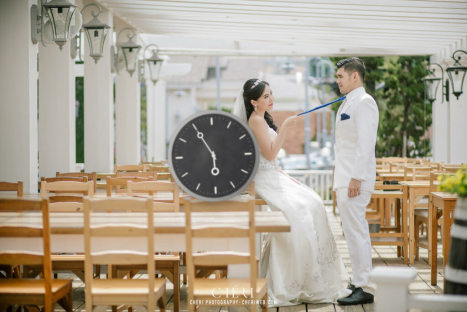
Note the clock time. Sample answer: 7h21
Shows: 5h55
